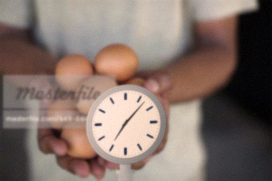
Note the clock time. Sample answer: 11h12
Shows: 7h07
